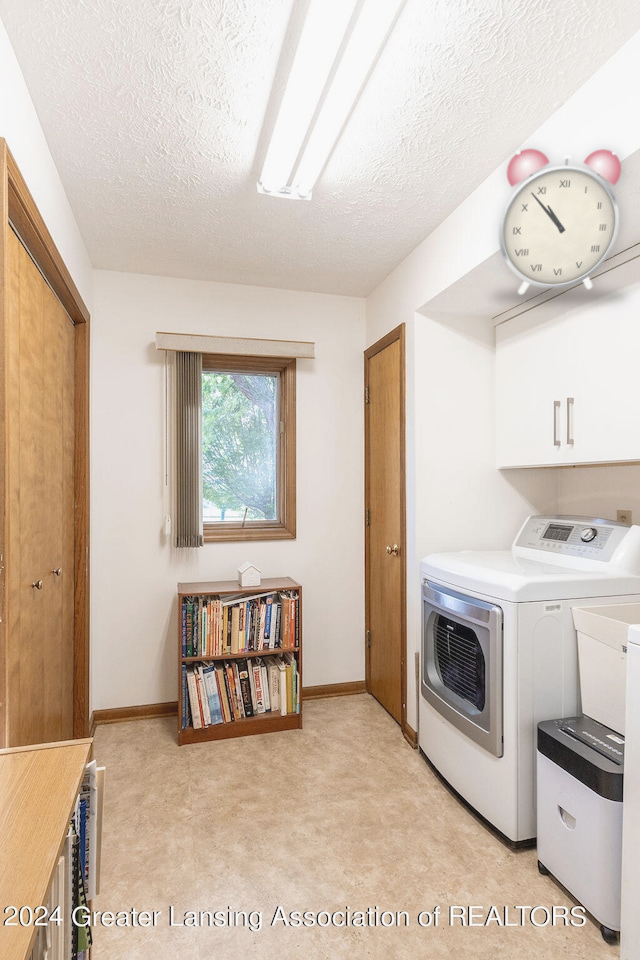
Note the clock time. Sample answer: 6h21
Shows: 10h53
